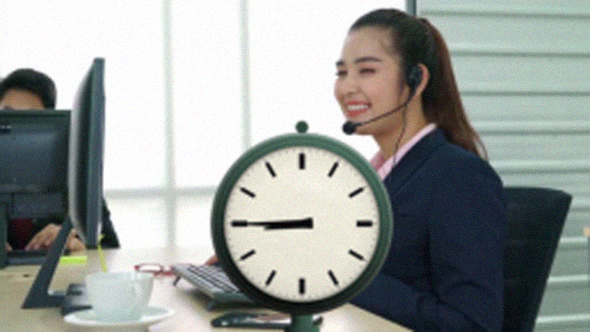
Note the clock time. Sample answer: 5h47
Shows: 8h45
